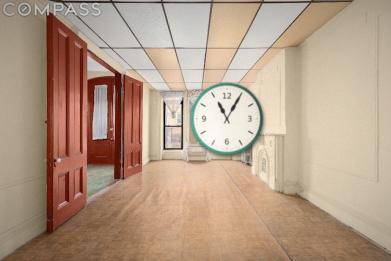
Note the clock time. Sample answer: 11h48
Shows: 11h05
